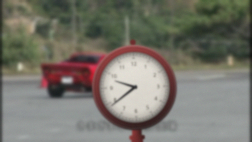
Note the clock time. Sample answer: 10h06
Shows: 9h39
